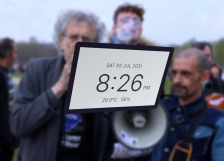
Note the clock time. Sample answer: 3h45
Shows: 8h26
